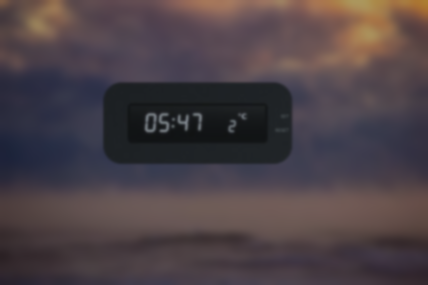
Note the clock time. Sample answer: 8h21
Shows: 5h47
